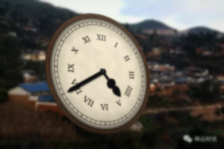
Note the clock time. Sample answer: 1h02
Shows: 4h40
